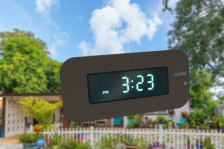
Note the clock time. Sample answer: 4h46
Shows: 3h23
